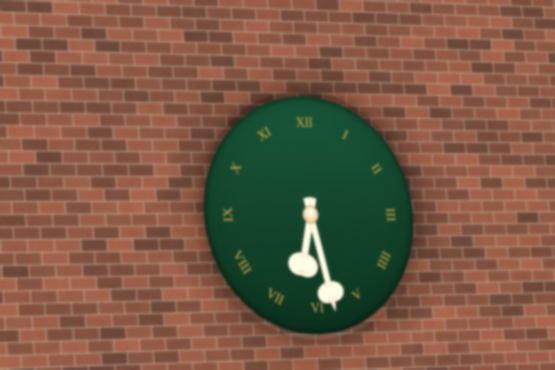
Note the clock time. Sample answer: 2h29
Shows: 6h28
